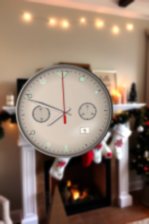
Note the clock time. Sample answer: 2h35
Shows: 7h49
